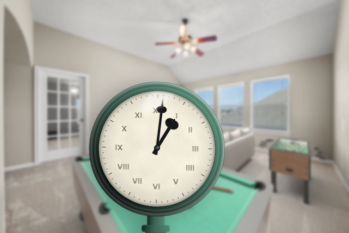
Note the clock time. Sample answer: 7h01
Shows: 1h01
